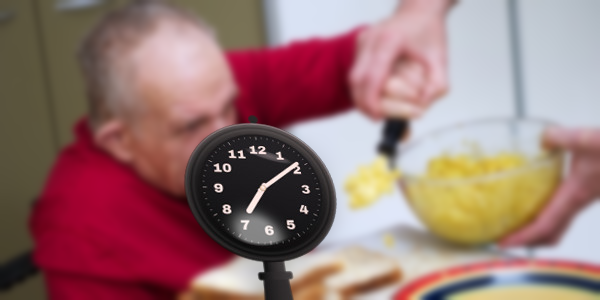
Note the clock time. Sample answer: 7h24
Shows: 7h09
